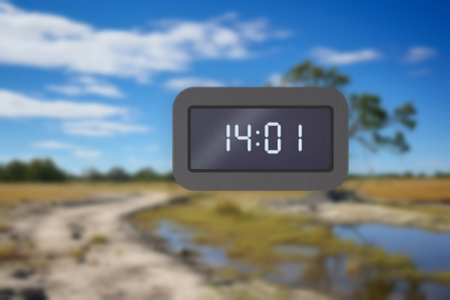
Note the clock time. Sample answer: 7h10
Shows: 14h01
